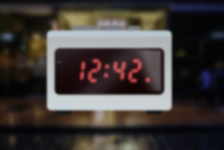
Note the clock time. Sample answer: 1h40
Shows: 12h42
